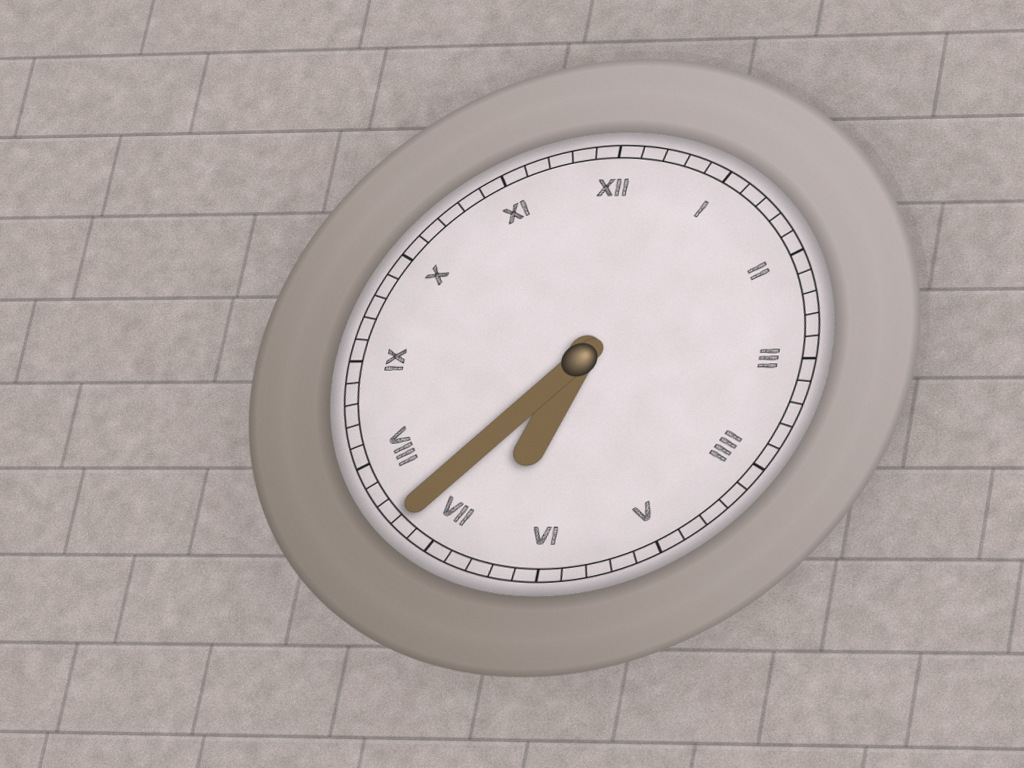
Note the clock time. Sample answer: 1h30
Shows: 6h37
